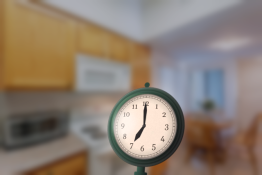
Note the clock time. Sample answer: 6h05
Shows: 7h00
